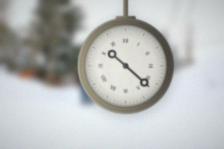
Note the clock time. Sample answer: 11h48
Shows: 10h22
